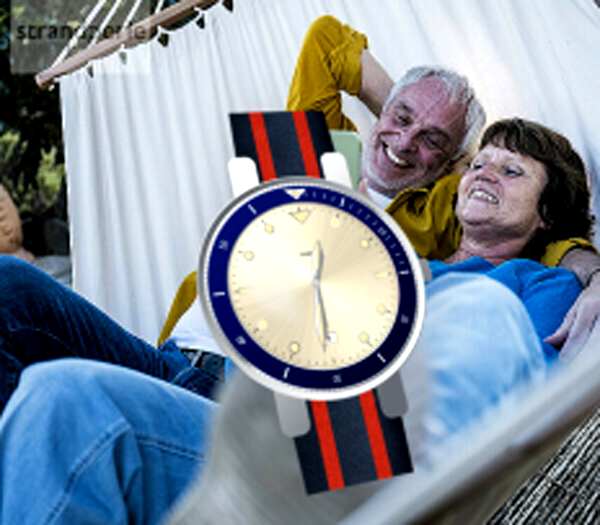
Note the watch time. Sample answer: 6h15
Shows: 12h31
